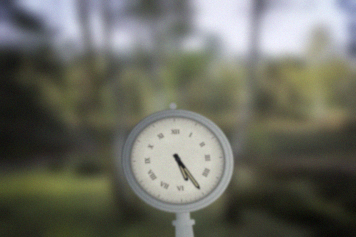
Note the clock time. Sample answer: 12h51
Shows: 5h25
